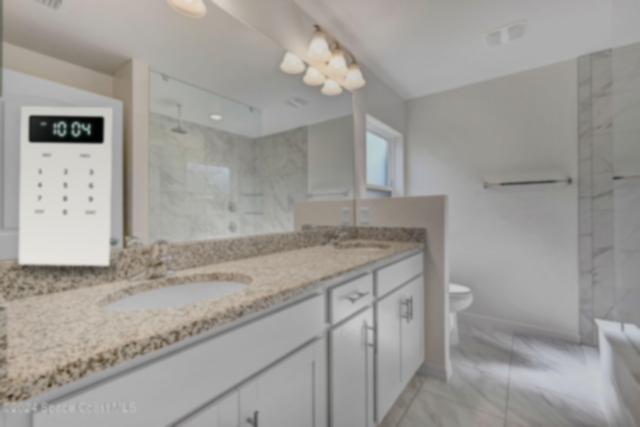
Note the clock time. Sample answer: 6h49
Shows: 10h04
